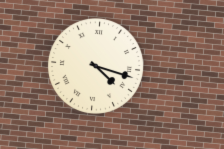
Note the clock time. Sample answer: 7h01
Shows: 4h17
